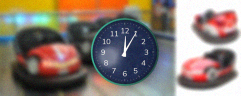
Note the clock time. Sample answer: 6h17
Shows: 12h05
